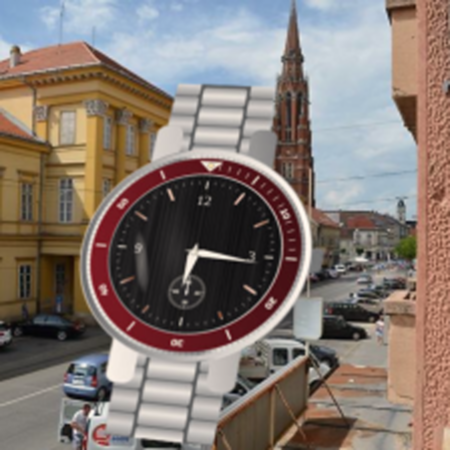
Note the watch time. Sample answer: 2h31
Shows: 6h16
